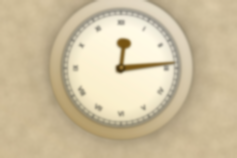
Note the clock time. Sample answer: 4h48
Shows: 12h14
